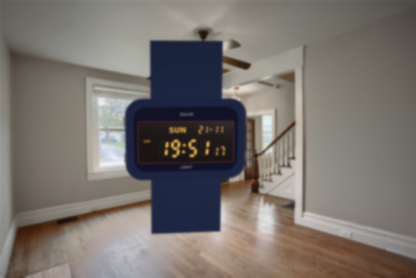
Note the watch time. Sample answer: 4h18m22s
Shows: 19h51m17s
